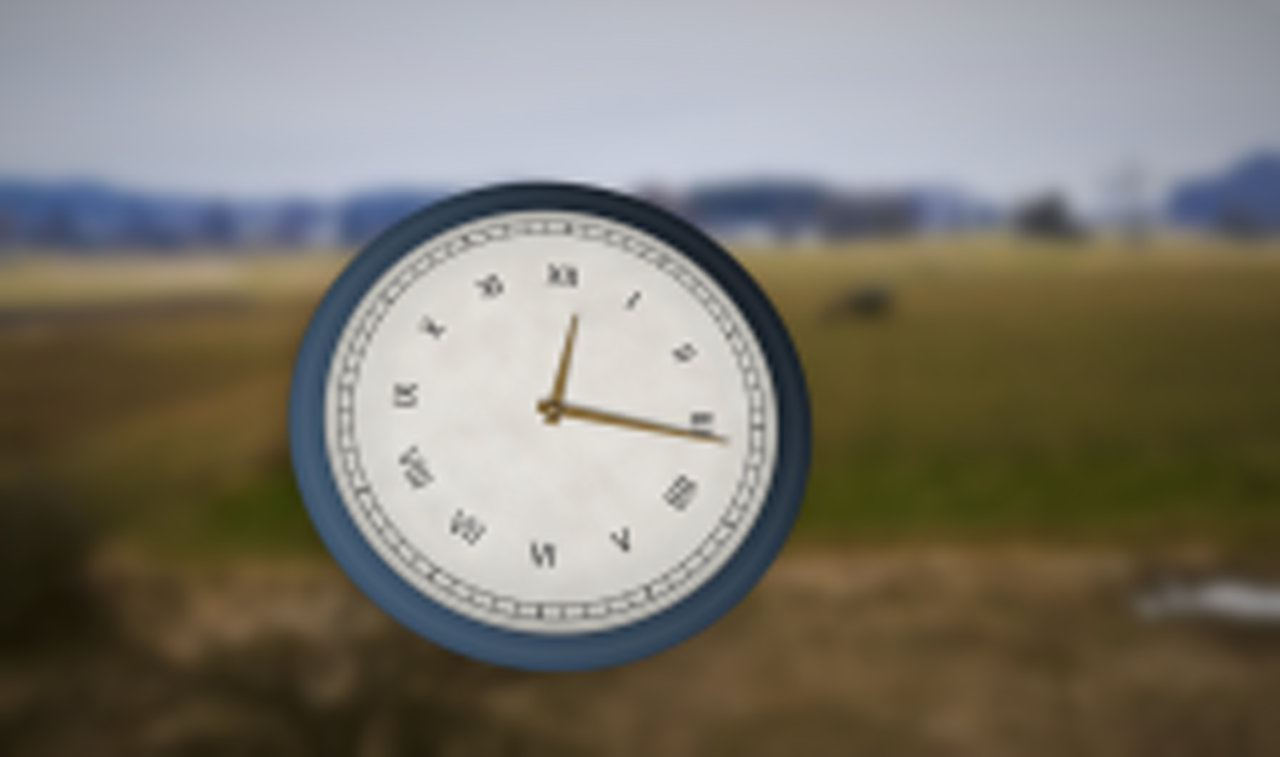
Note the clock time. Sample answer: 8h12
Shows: 12h16
